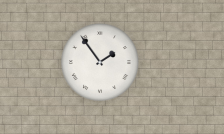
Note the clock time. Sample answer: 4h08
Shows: 1h54
